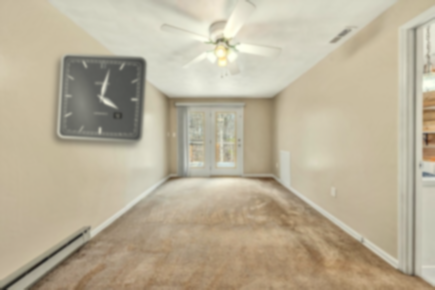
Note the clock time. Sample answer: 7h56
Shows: 4h02
